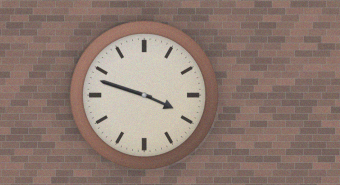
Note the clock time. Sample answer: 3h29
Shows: 3h48
